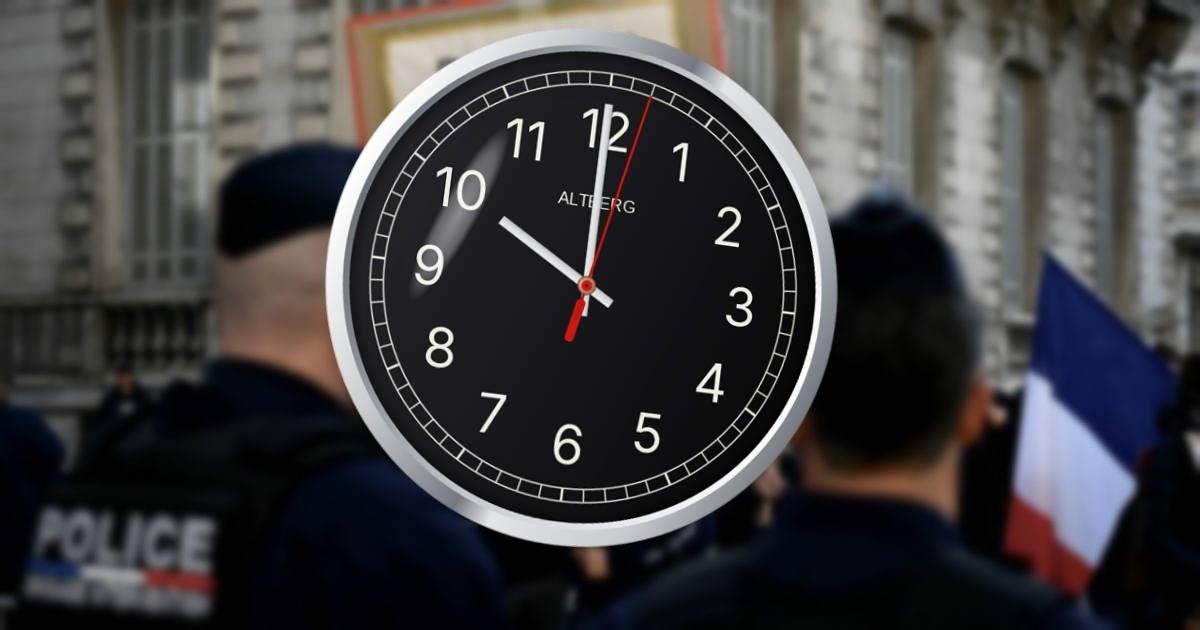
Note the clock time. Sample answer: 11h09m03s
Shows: 10h00m02s
